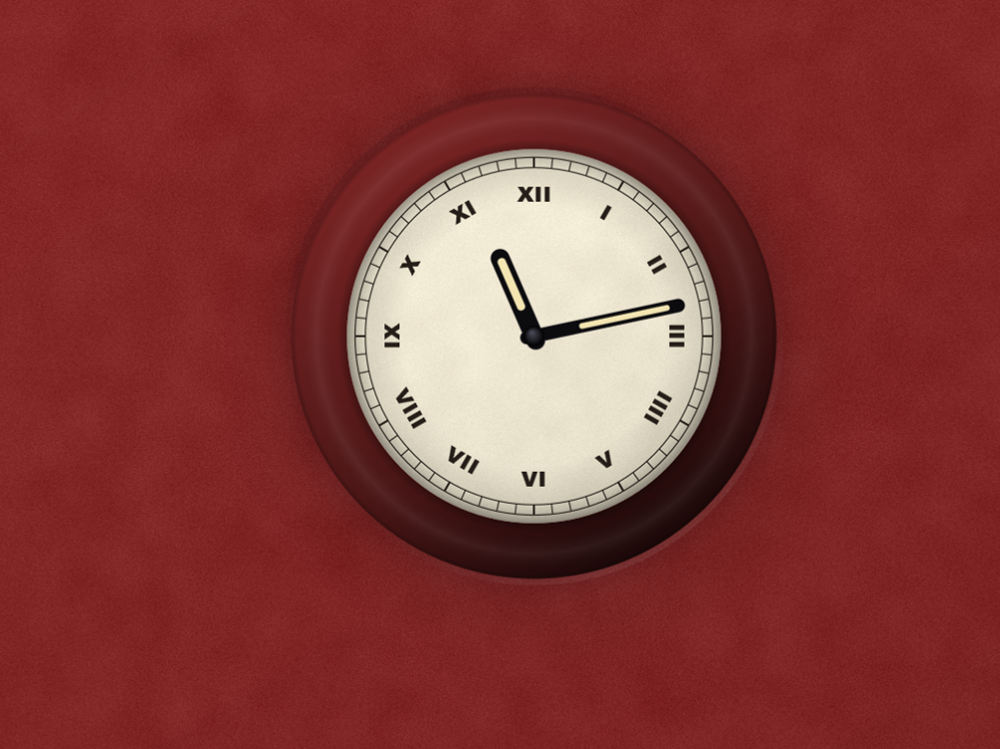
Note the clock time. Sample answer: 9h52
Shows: 11h13
